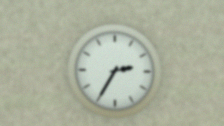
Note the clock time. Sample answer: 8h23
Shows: 2h35
